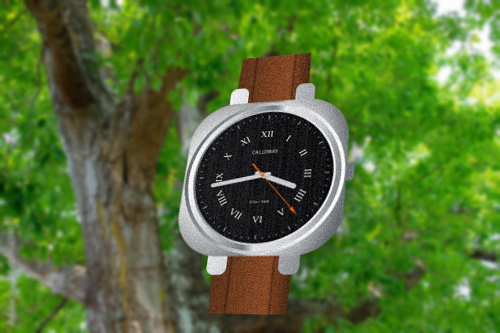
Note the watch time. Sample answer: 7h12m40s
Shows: 3h43m23s
